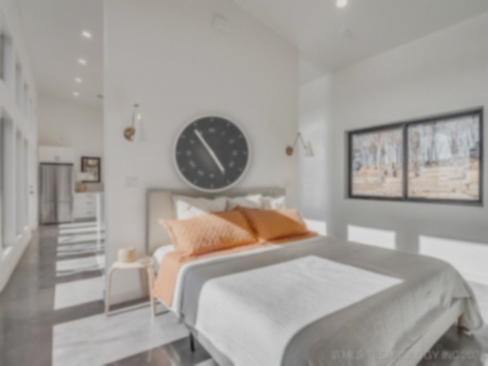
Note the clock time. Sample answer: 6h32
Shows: 4h54
